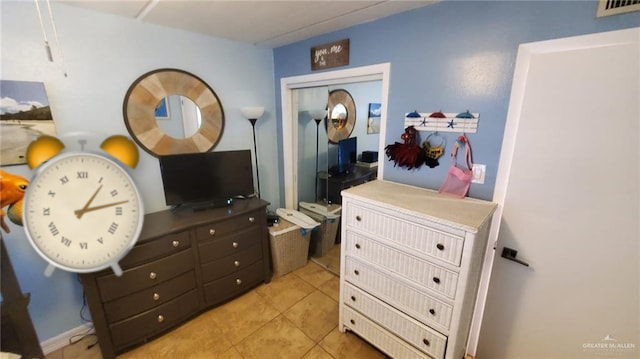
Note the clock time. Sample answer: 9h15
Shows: 1h13
